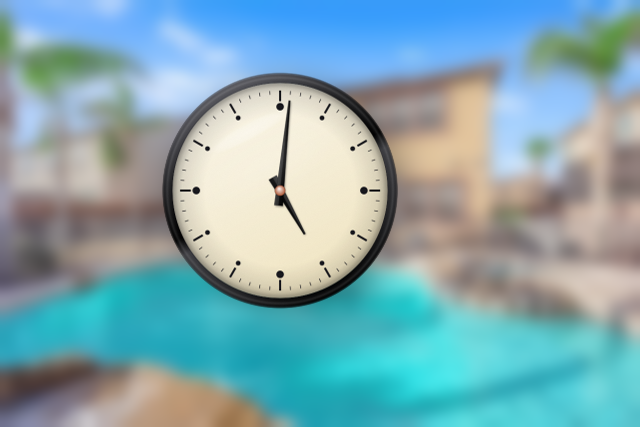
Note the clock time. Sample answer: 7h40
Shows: 5h01
